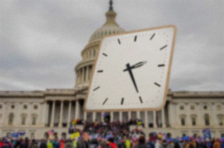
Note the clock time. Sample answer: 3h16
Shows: 2h25
